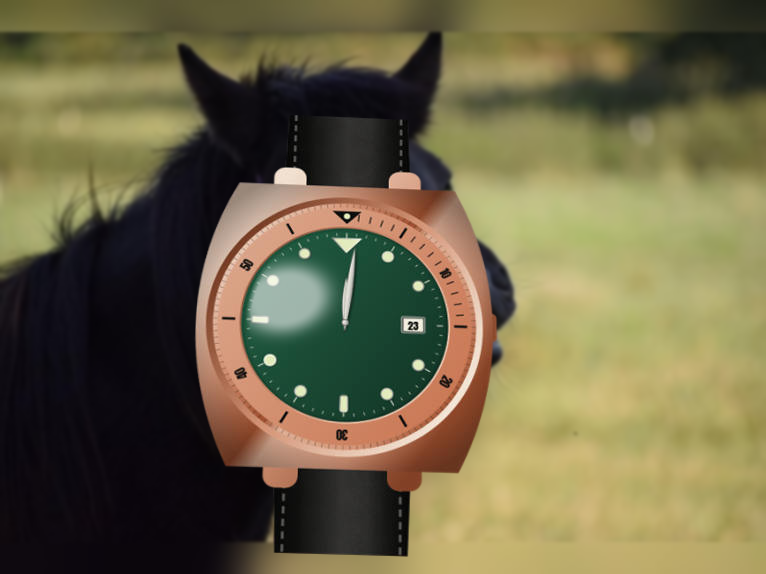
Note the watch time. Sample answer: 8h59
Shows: 12h01
